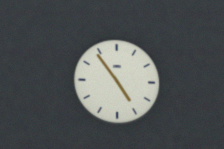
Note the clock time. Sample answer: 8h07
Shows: 4h54
